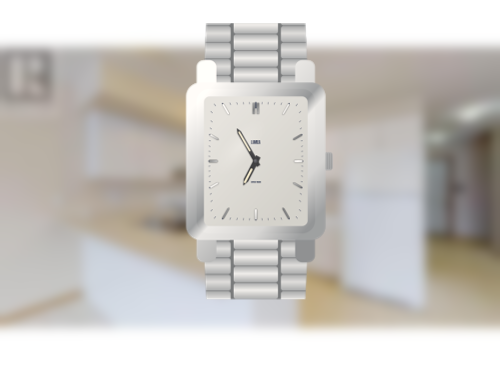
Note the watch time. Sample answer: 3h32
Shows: 6h55
